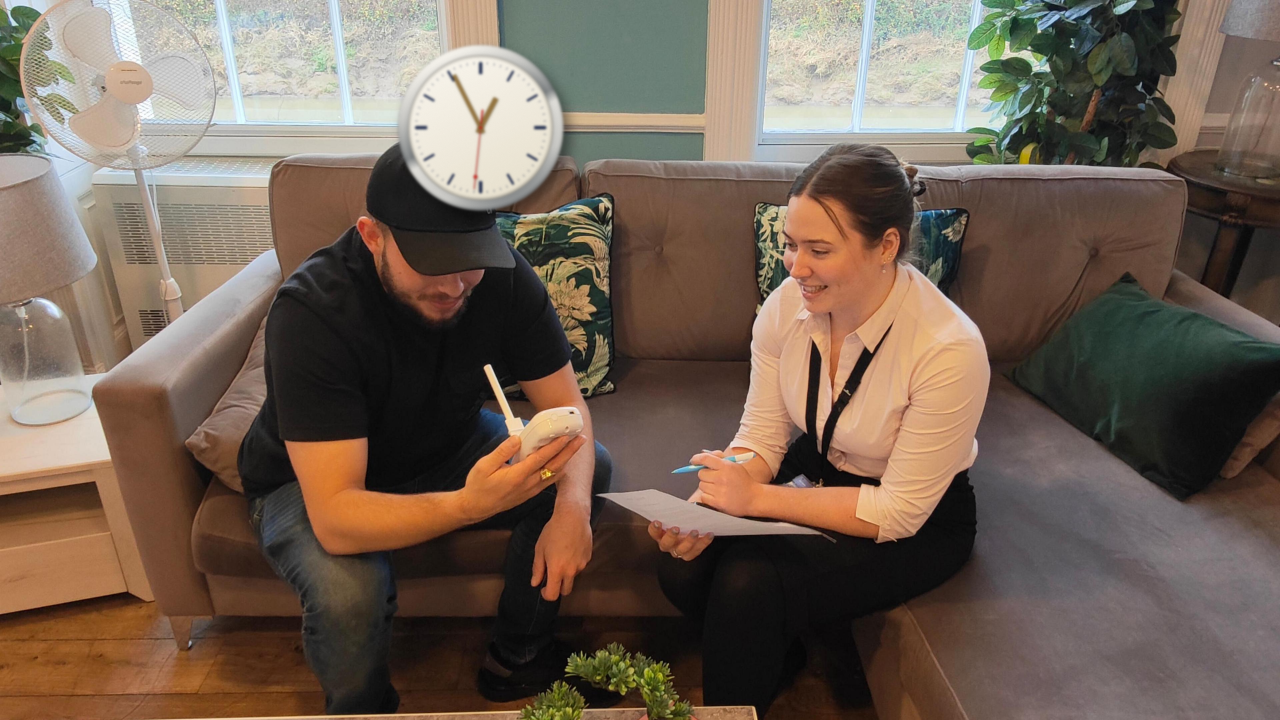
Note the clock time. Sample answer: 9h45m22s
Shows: 12h55m31s
